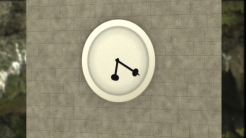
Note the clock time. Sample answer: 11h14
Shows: 6h20
